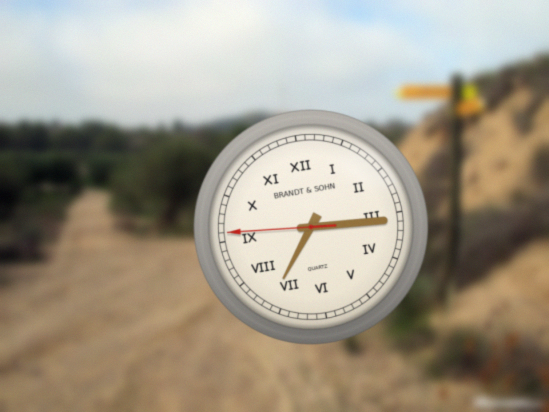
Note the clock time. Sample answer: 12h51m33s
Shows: 7h15m46s
